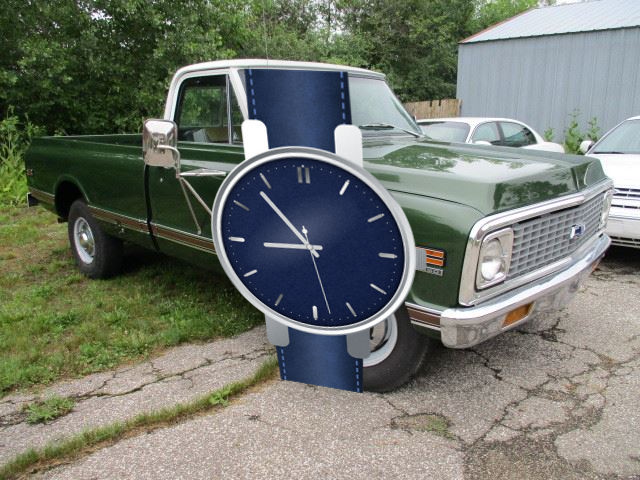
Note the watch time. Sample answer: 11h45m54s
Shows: 8h53m28s
